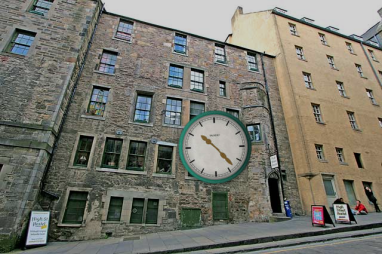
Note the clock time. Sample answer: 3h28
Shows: 10h23
